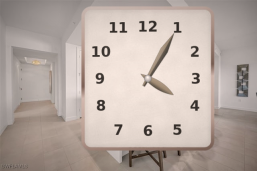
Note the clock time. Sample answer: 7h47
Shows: 4h05
